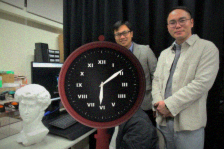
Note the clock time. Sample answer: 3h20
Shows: 6h09
